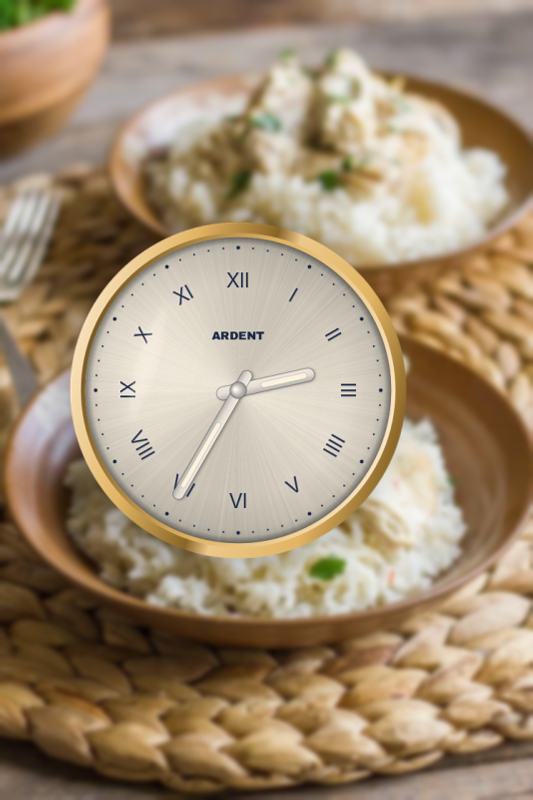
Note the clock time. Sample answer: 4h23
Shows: 2h35
